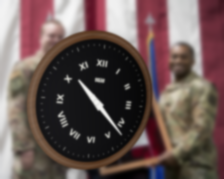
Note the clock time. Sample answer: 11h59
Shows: 10h22
